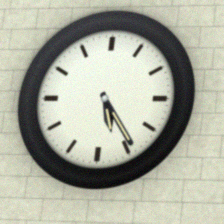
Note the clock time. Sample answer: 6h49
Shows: 5h24
